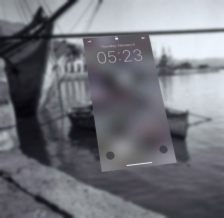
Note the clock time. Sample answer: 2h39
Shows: 5h23
